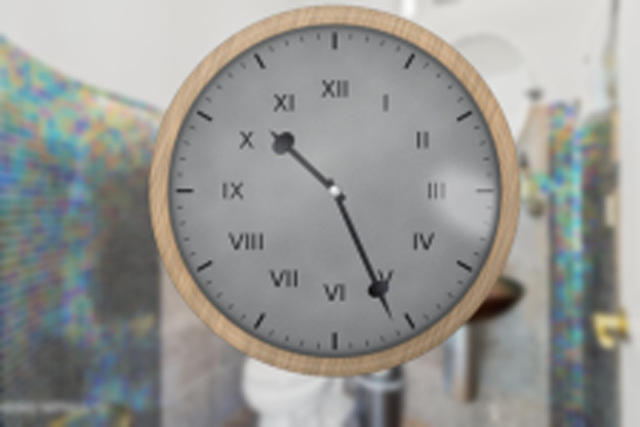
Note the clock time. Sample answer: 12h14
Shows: 10h26
